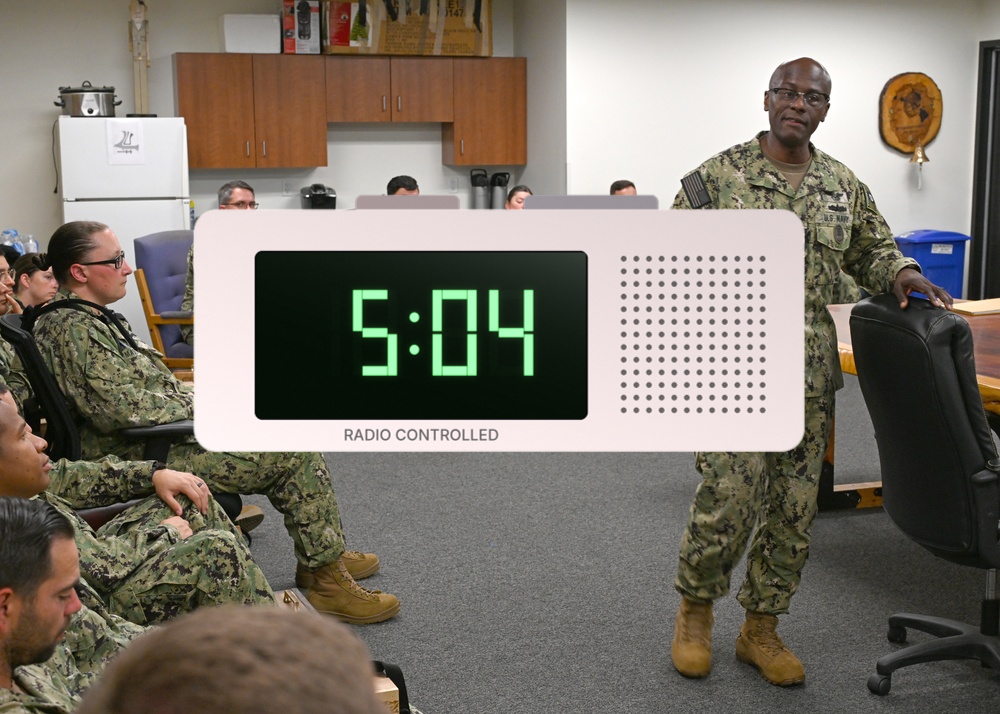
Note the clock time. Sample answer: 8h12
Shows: 5h04
